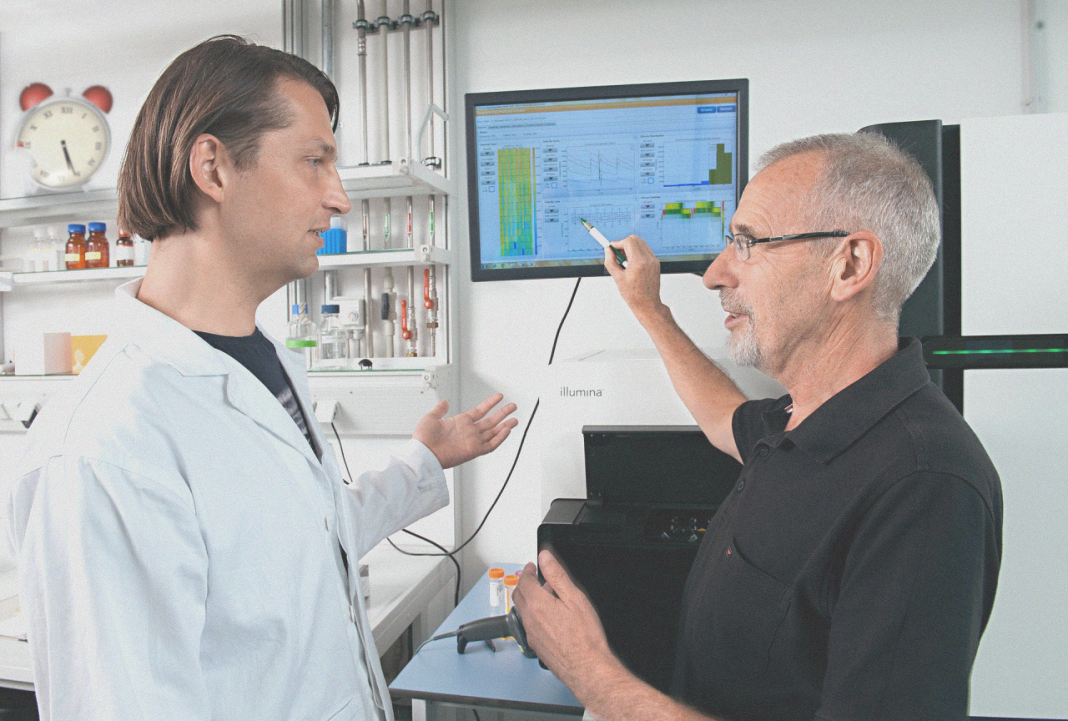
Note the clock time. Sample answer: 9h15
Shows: 5h26
